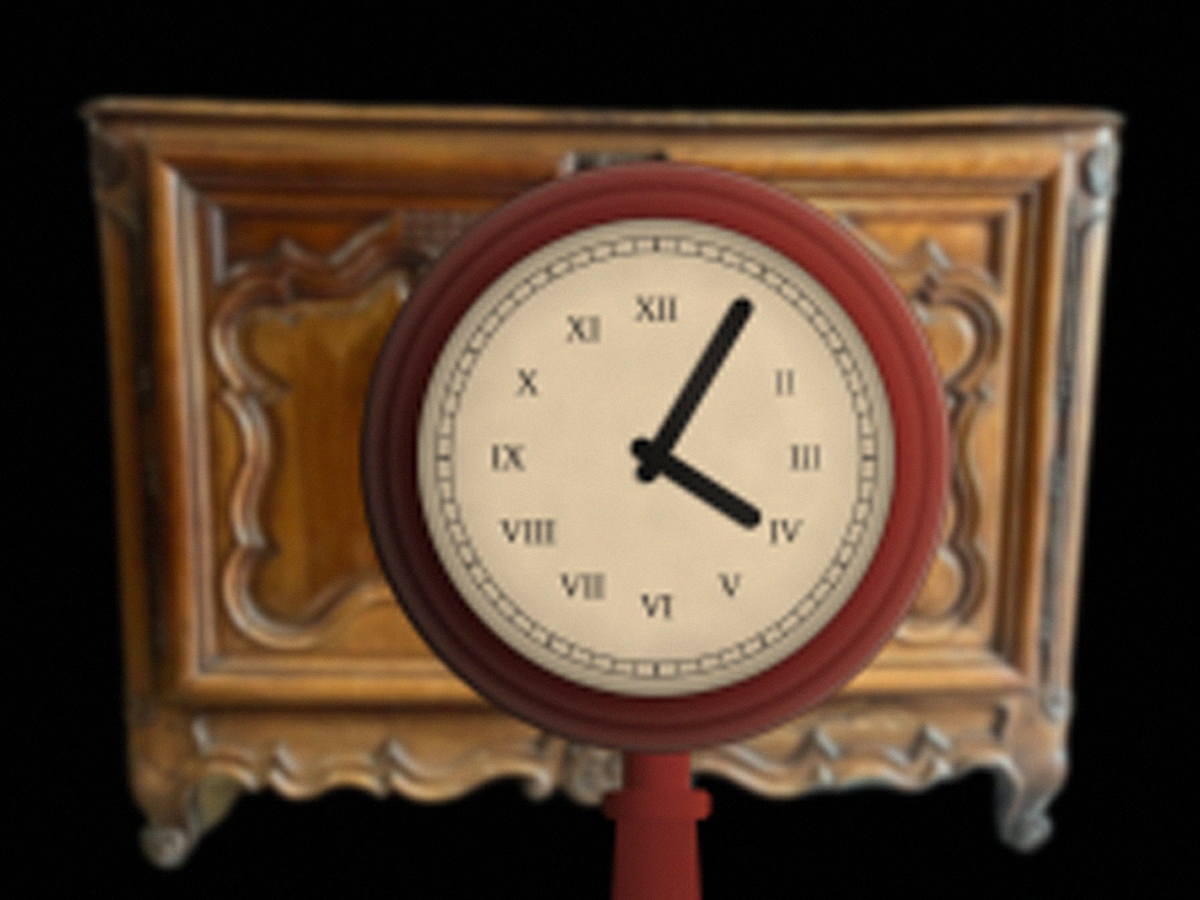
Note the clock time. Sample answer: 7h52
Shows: 4h05
